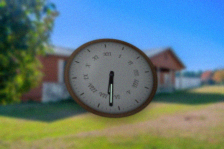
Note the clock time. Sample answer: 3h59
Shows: 6h32
